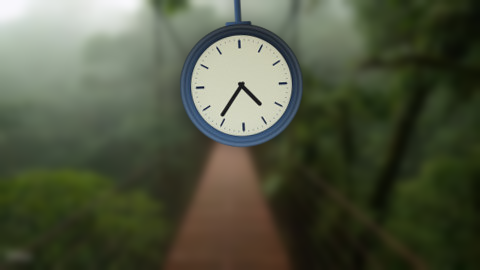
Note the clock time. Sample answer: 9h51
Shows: 4h36
